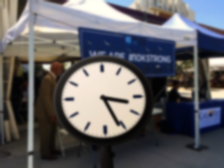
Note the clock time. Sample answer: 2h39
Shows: 3h26
